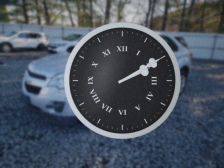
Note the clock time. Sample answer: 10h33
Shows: 2h10
